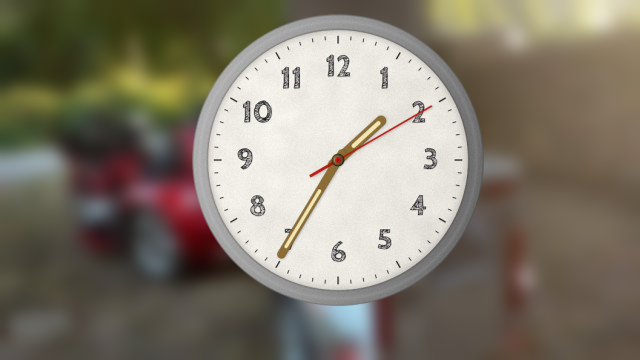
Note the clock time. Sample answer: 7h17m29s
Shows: 1h35m10s
